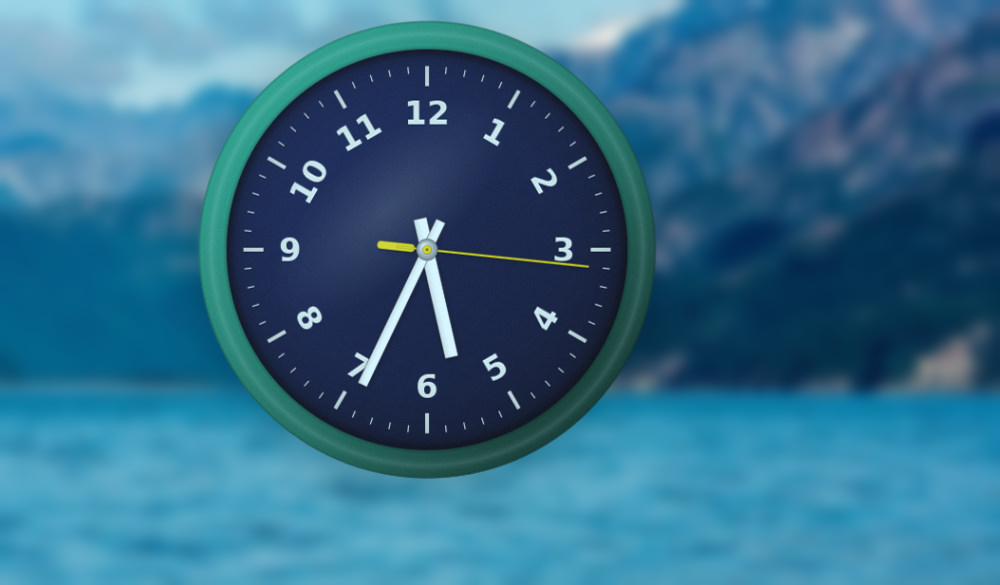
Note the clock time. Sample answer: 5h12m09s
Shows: 5h34m16s
